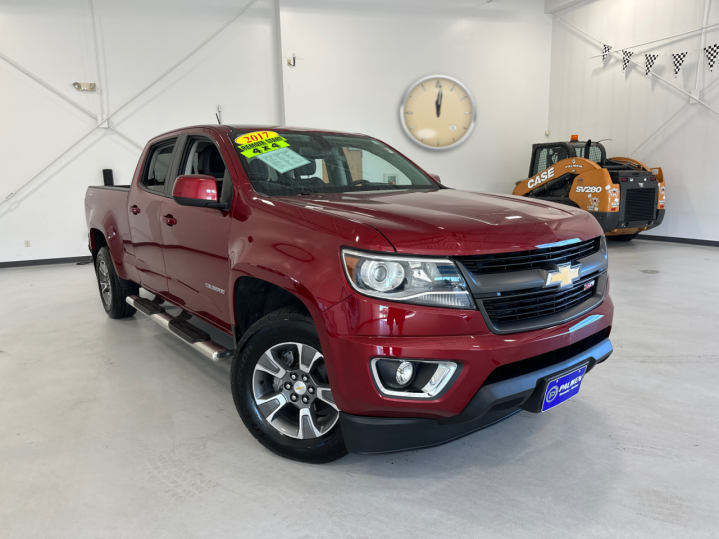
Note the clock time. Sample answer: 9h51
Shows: 12h01
